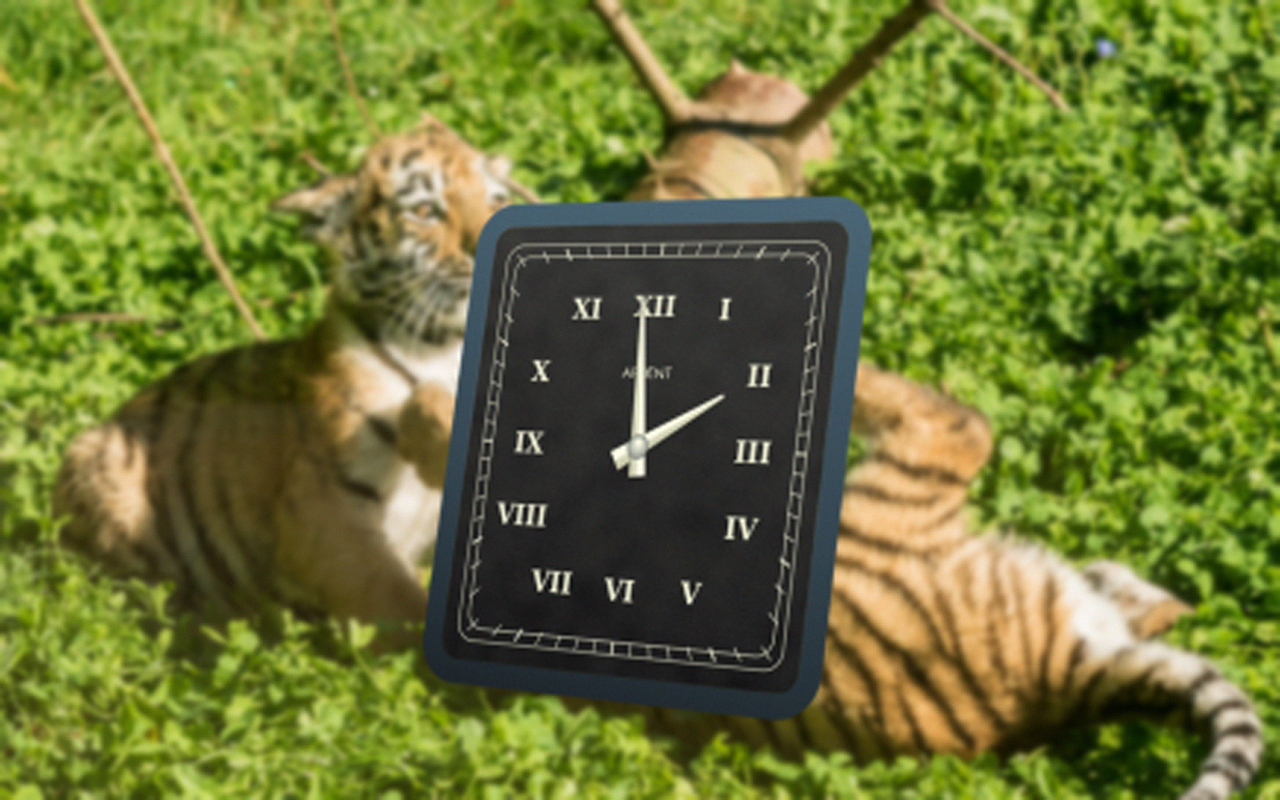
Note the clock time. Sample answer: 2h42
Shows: 1h59
